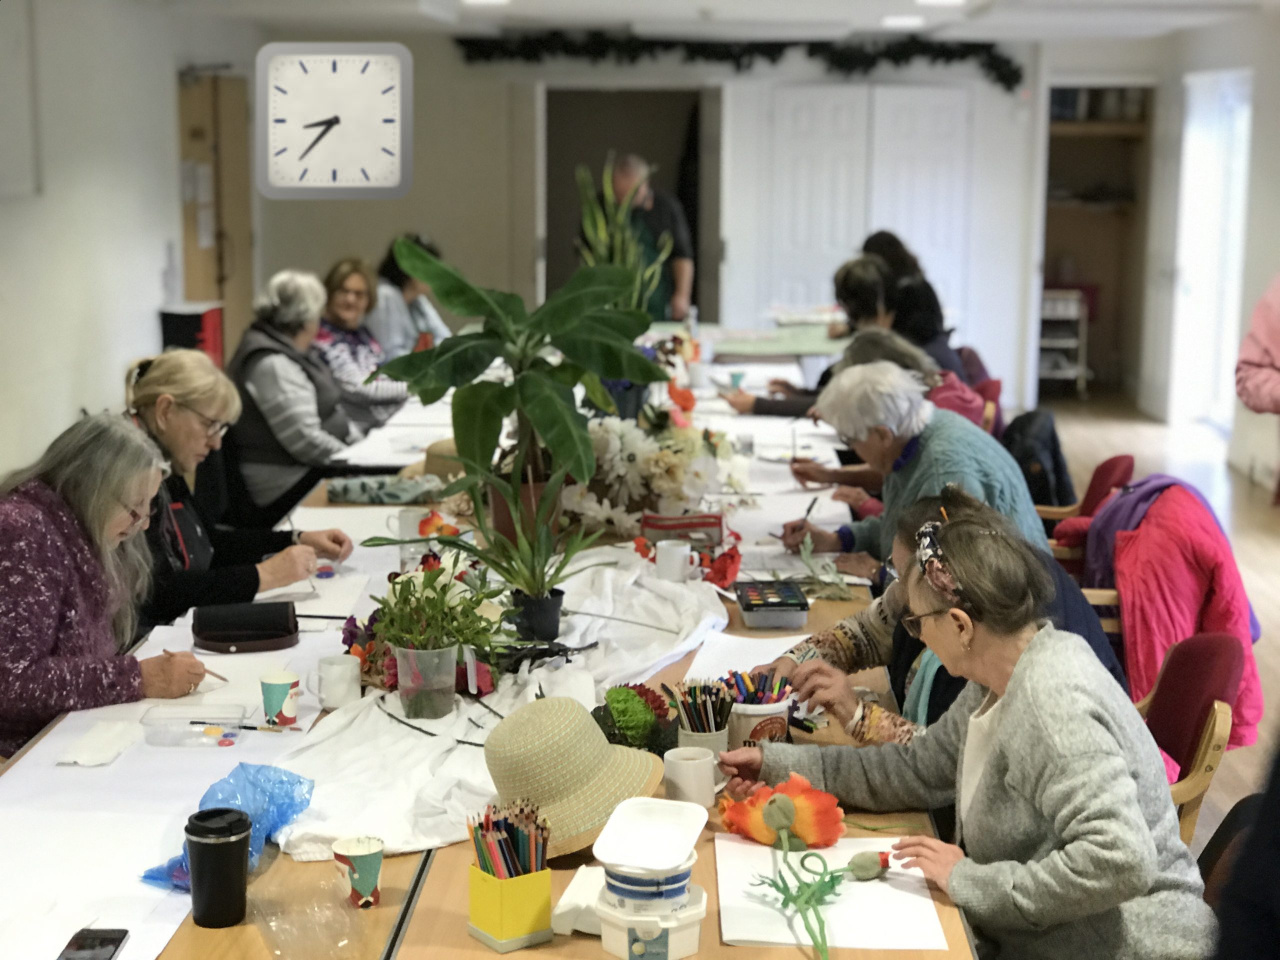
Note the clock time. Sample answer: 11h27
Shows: 8h37
